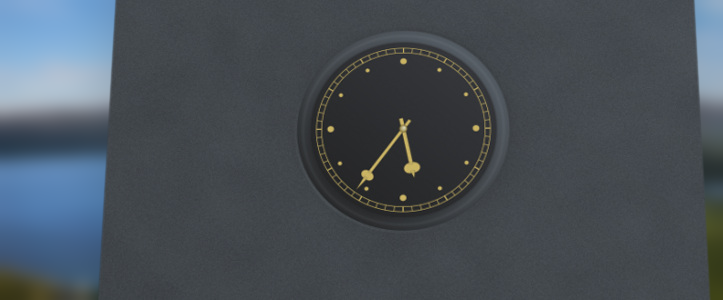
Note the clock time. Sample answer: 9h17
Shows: 5h36
